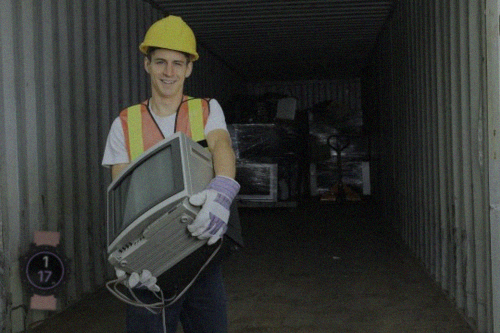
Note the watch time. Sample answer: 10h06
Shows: 1h17
